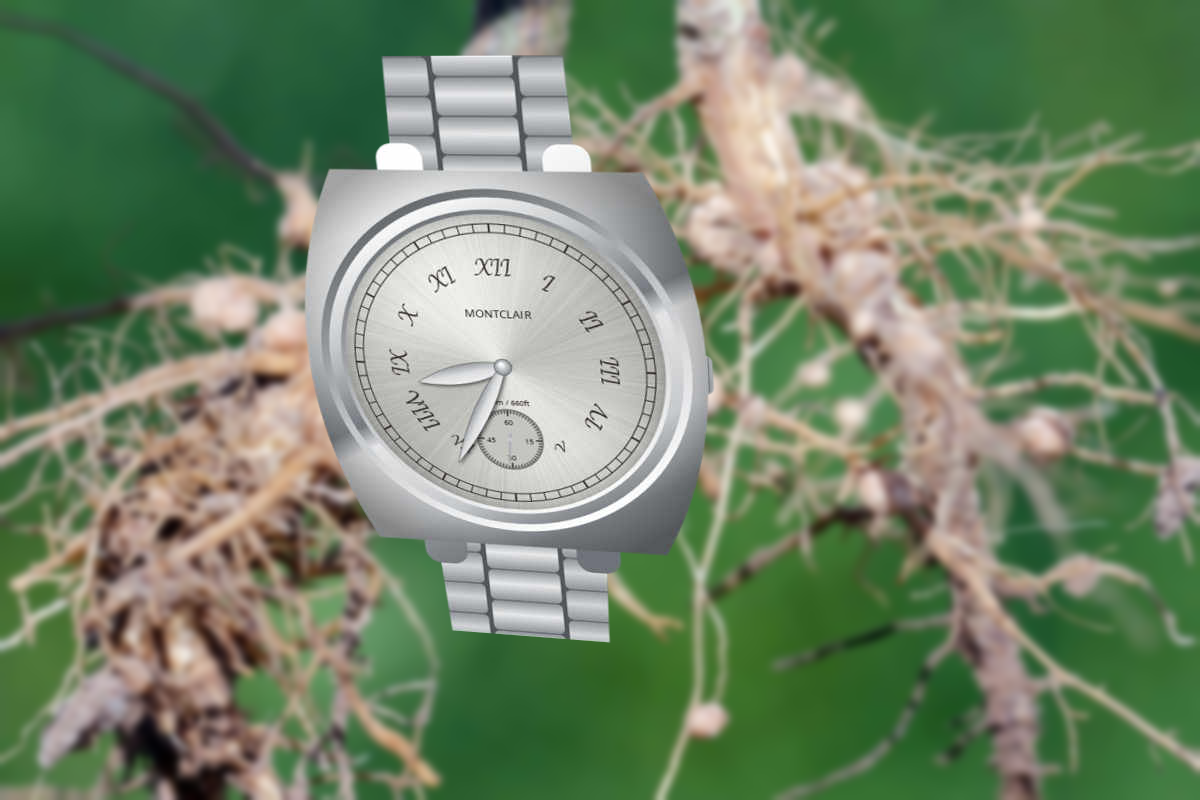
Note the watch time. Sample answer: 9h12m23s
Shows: 8h34m31s
